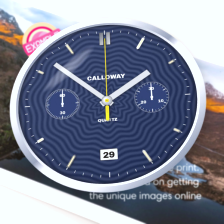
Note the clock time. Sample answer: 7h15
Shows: 1h52
